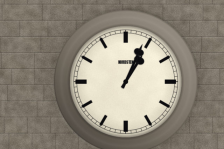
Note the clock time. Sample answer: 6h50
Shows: 1h04
